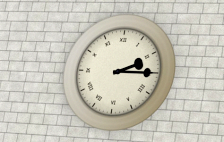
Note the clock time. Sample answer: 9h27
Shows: 2h15
